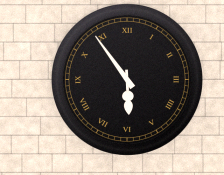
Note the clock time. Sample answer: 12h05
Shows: 5h54
